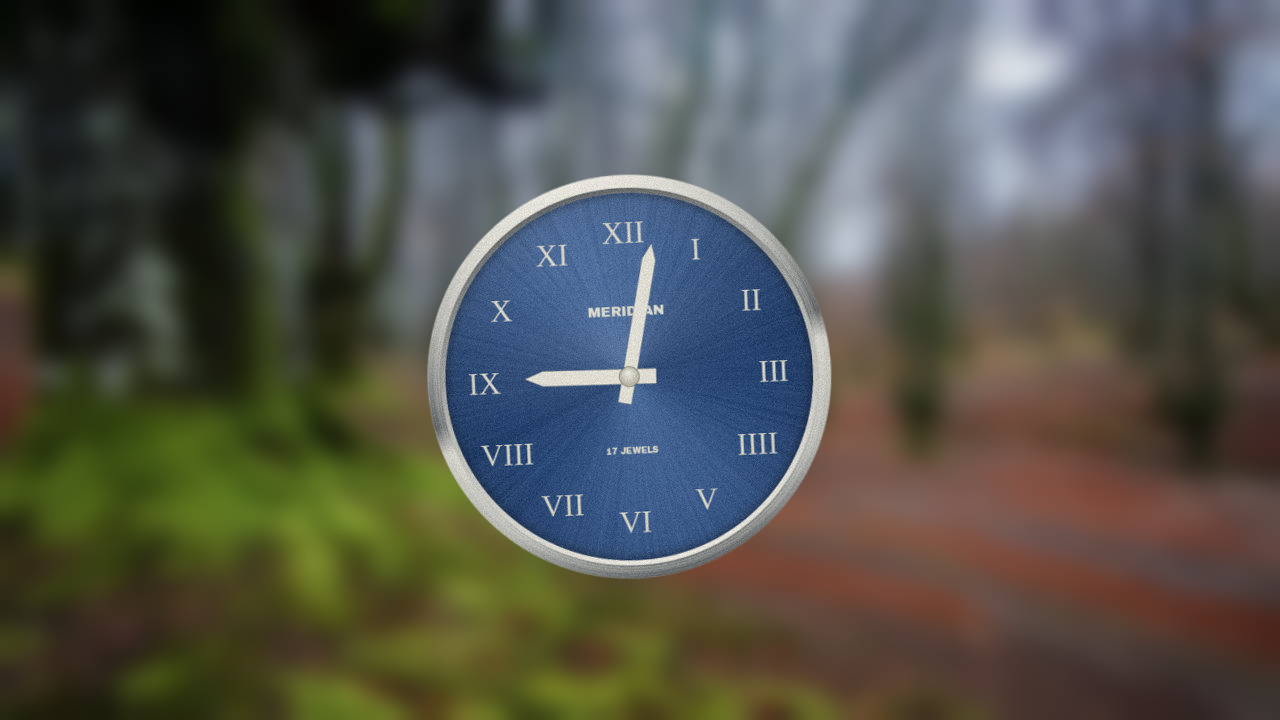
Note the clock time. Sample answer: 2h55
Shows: 9h02
